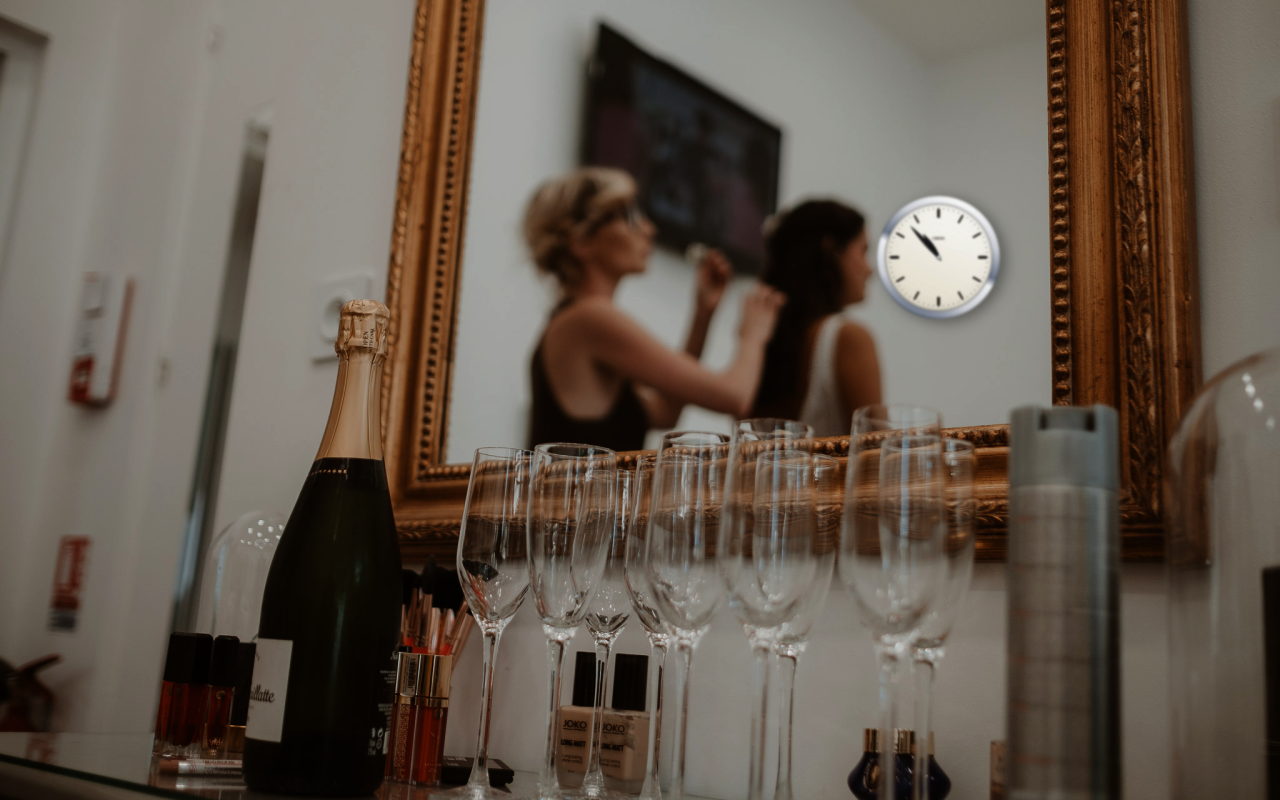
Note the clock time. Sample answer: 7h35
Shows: 10h53
